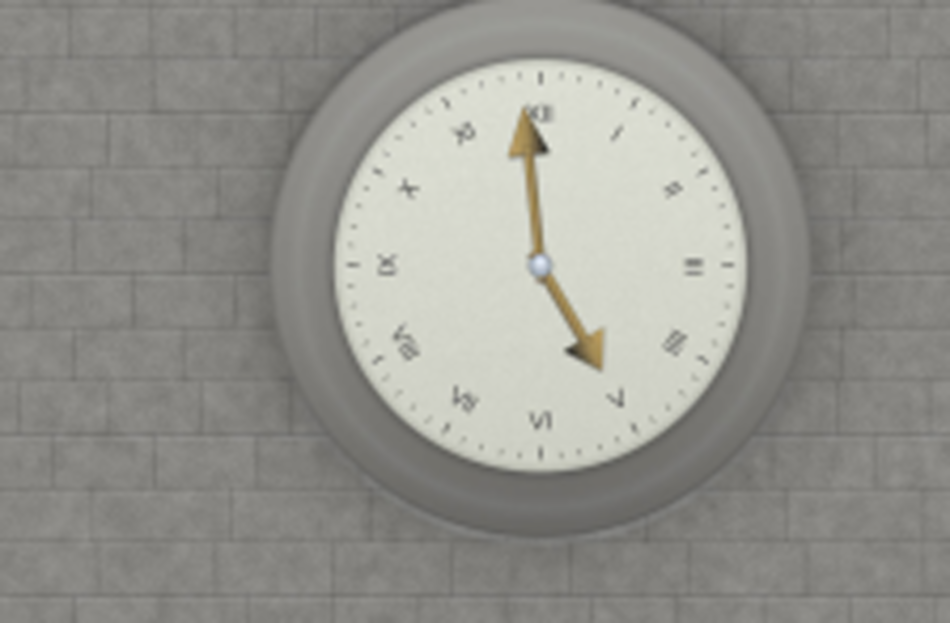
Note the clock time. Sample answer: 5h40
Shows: 4h59
